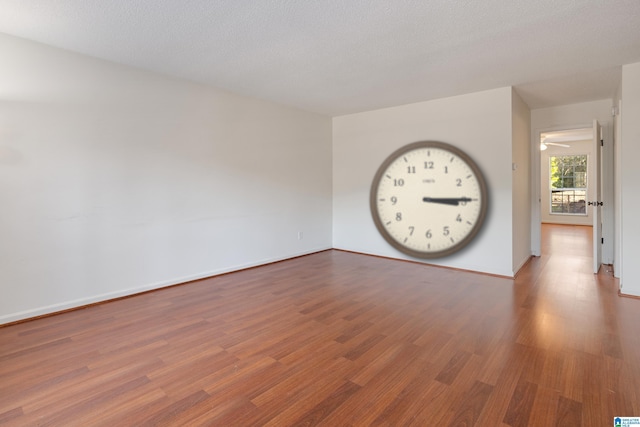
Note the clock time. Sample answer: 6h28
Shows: 3h15
